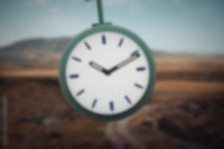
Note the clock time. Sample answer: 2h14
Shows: 10h11
